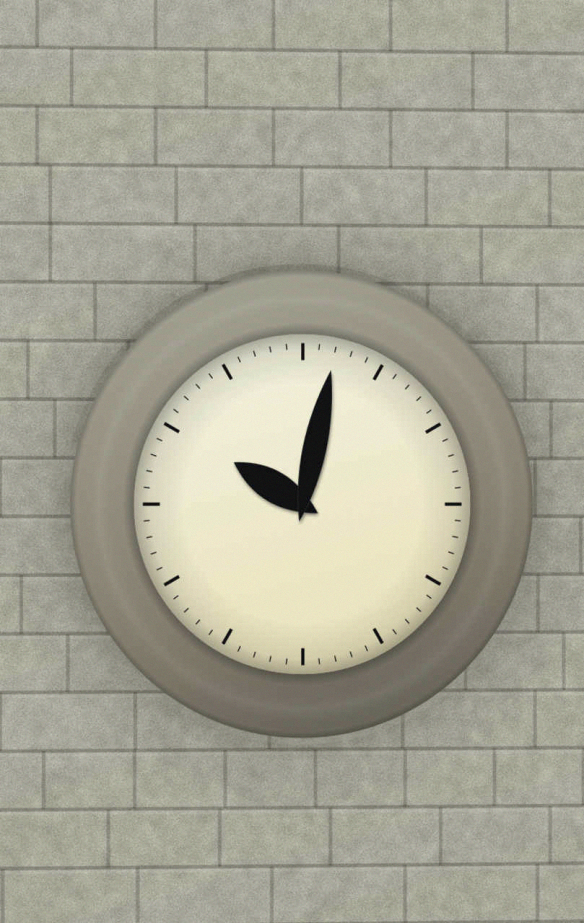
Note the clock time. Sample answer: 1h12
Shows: 10h02
